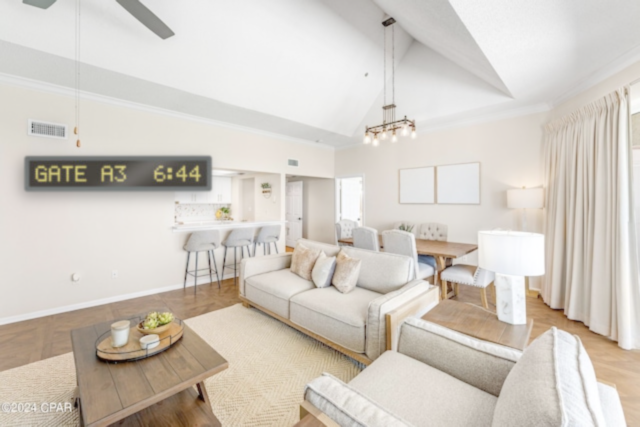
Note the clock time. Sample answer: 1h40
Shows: 6h44
